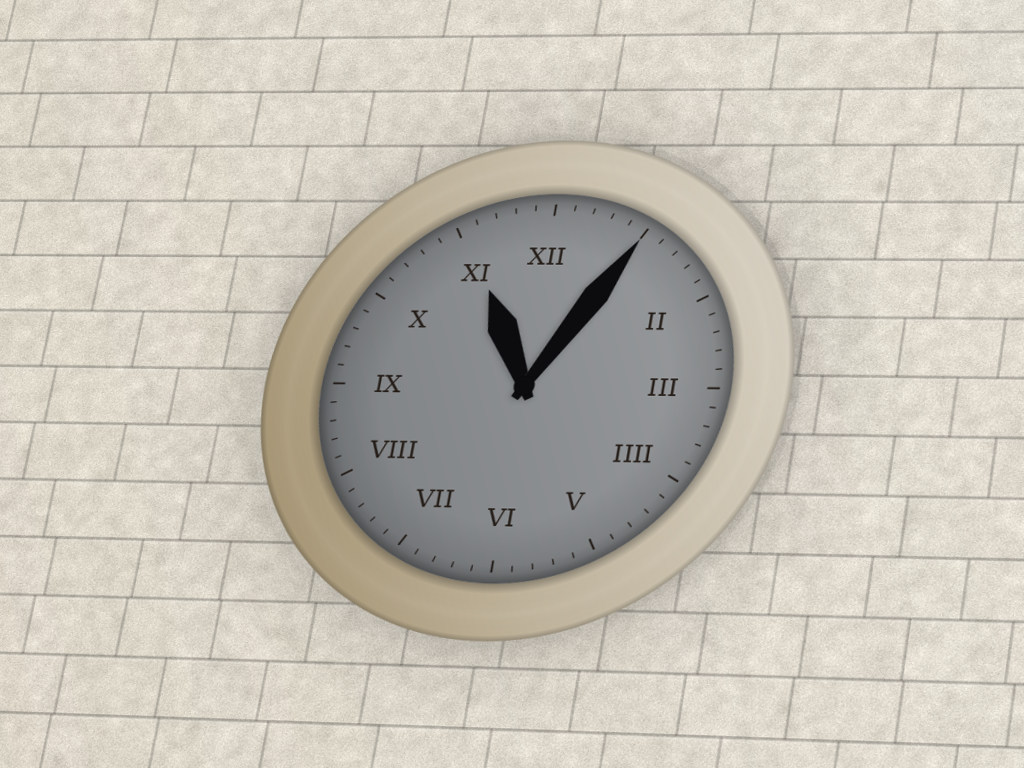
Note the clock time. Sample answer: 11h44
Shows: 11h05
